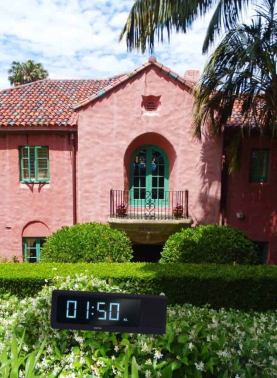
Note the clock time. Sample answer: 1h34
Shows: 1h50
